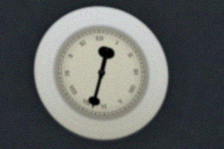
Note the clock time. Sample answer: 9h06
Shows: 12h33
